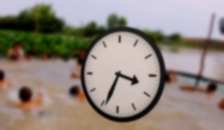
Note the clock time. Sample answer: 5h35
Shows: 3h34
